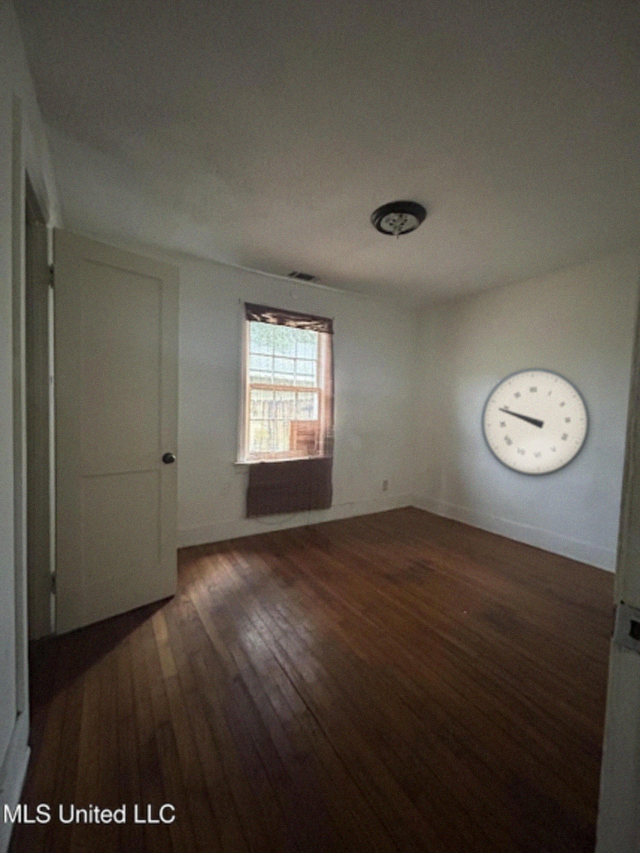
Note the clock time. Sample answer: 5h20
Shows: 9h49
